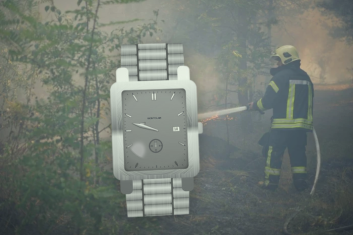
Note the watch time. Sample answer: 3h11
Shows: 9h48
